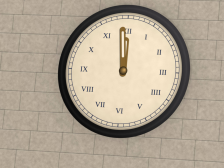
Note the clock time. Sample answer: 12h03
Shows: 11h59
